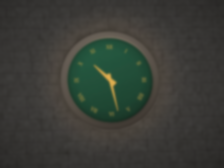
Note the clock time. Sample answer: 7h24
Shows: 10h28
